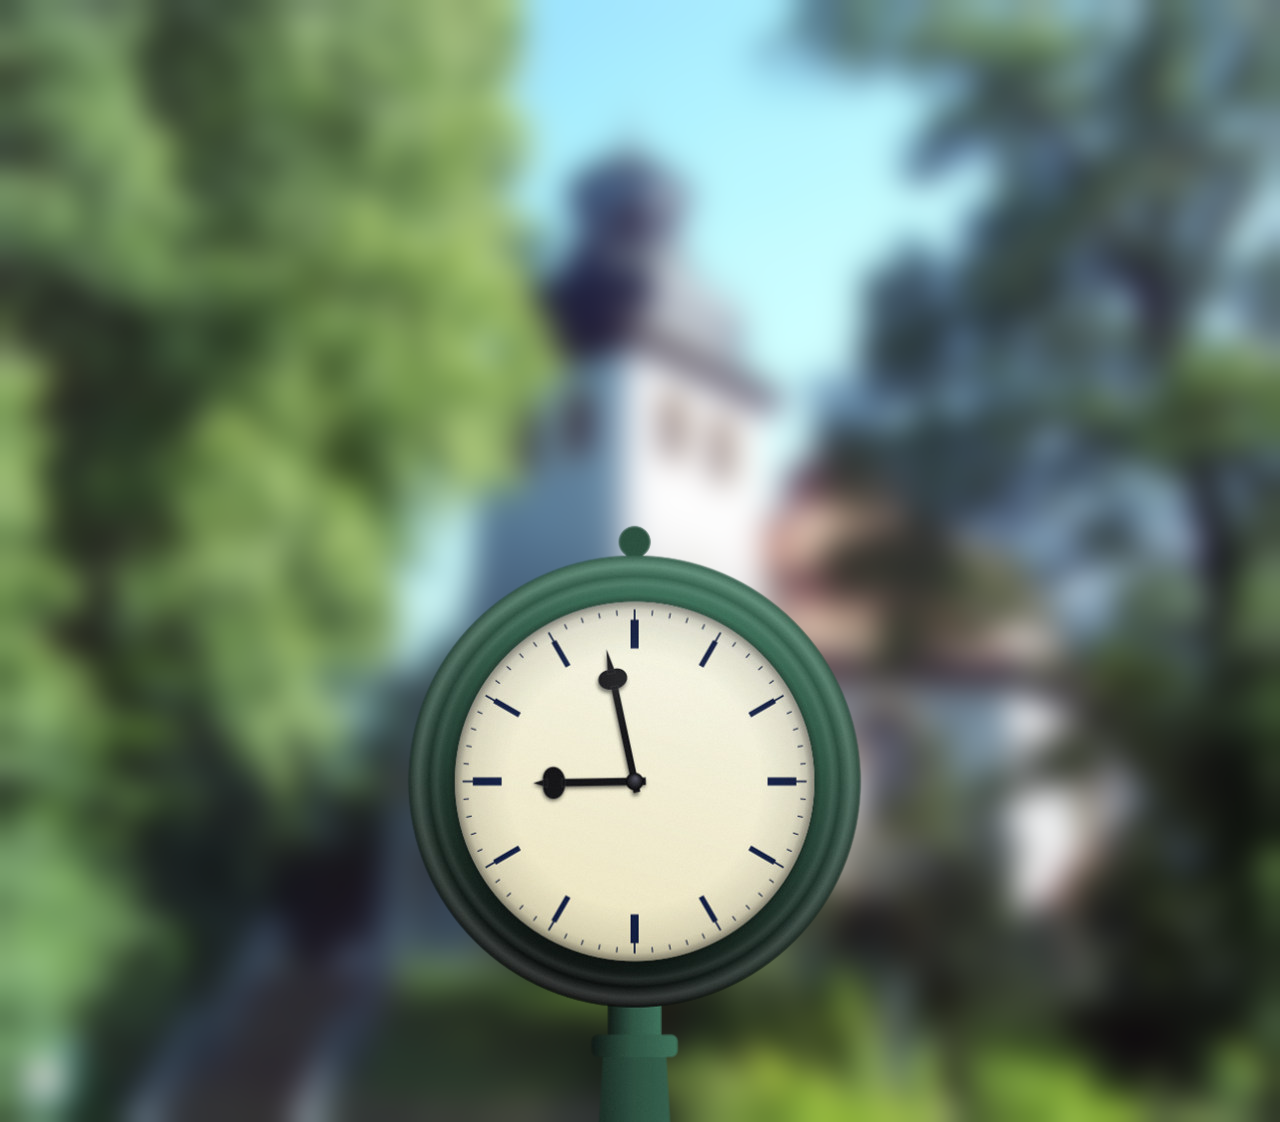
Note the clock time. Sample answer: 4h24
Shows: 8h58
